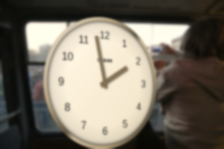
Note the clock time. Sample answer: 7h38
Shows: 1h58
